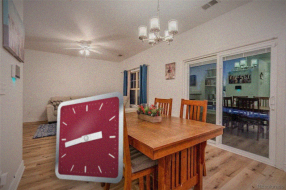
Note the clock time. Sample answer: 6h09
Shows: 2h43
